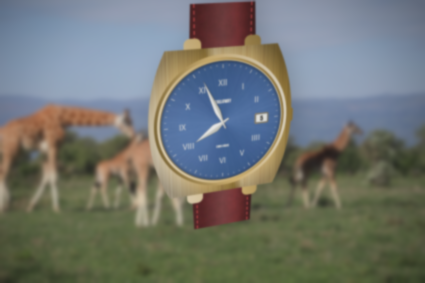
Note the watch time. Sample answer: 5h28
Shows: 7h56
